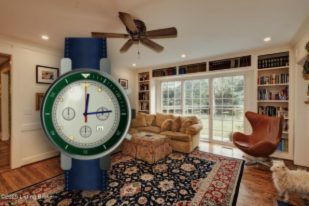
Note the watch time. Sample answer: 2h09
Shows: 12h14
